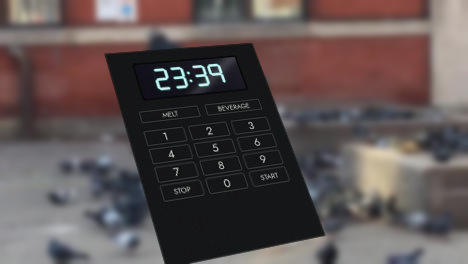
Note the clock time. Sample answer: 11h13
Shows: 23h39
